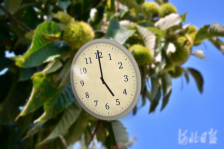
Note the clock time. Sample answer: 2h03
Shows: 5h00
